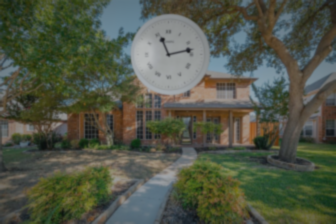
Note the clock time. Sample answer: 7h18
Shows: 11h13
